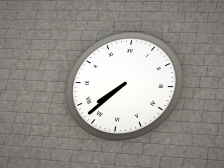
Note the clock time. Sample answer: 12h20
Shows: 7h37
